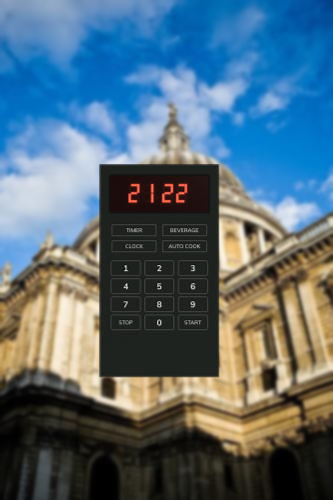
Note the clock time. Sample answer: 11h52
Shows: 21h22
